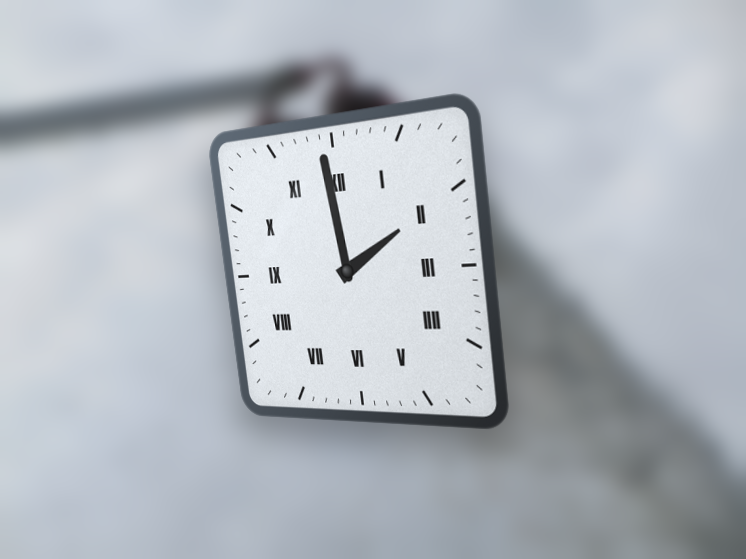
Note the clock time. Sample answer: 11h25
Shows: 1h59
